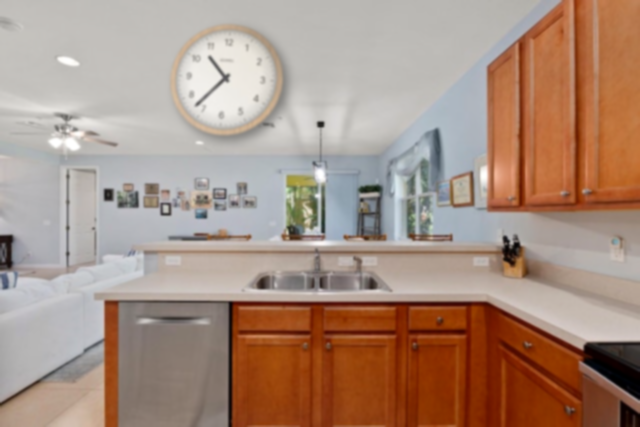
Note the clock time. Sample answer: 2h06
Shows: 10h37
